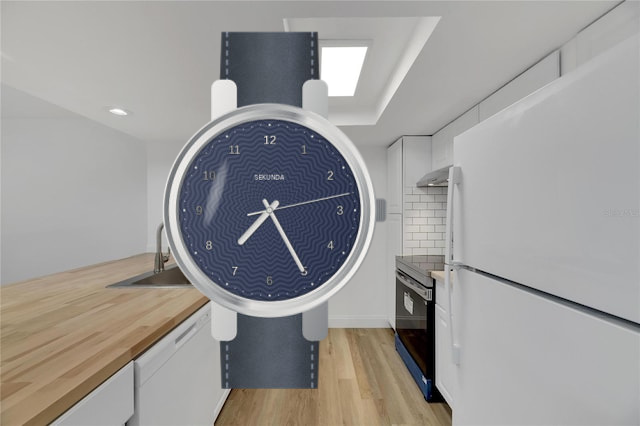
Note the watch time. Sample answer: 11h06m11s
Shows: 7h25m13s
